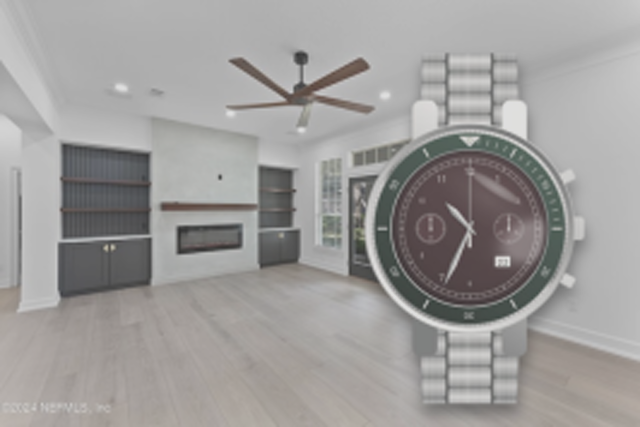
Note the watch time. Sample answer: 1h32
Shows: 10h34
